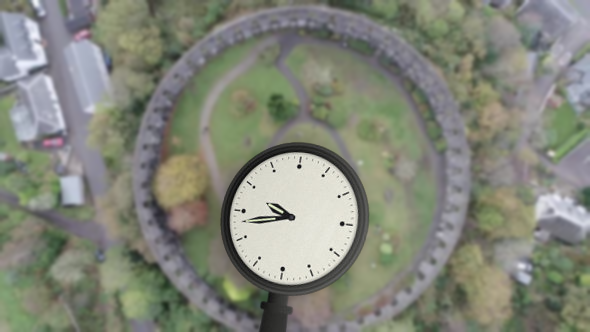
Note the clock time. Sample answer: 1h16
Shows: 9h43
